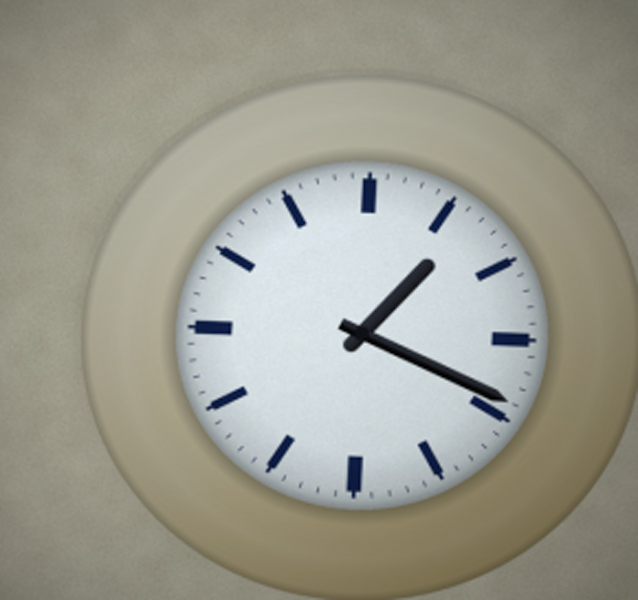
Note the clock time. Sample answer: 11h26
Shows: 1h19
